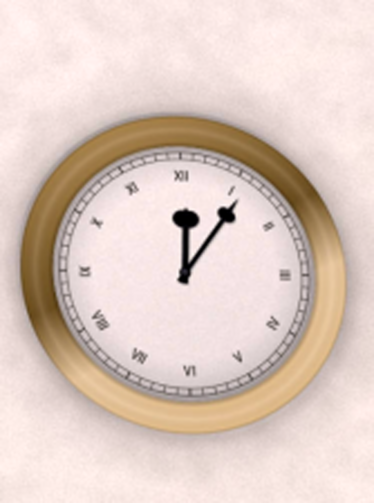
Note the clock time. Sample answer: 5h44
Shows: 12h06
